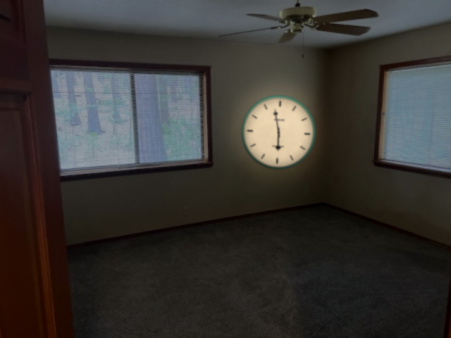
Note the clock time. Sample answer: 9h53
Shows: 5h58
